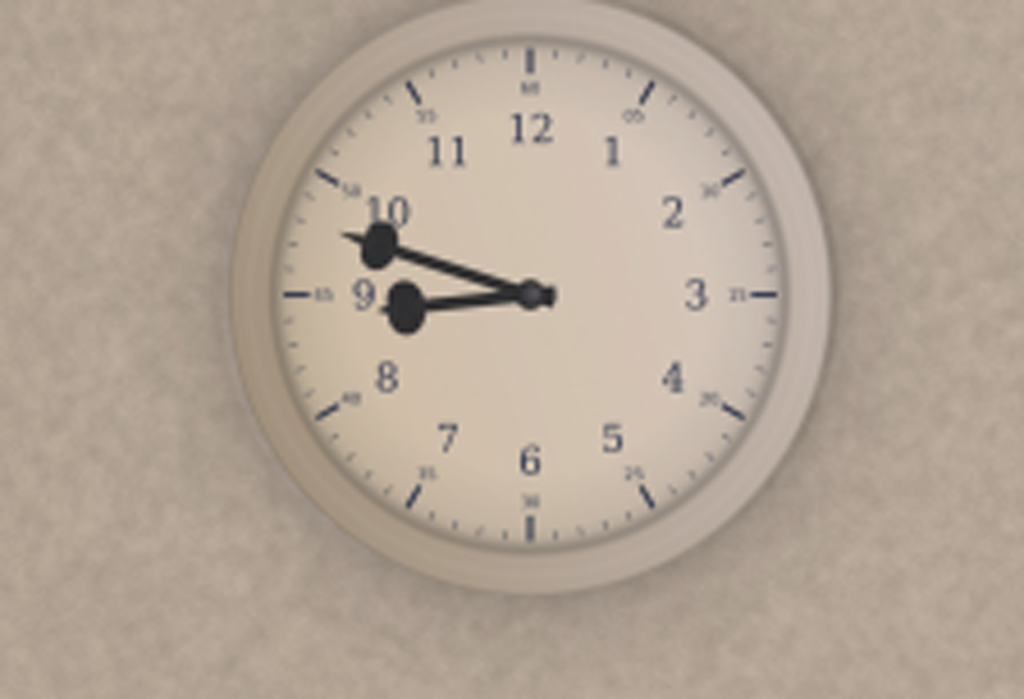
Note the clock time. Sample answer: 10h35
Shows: 8h48
